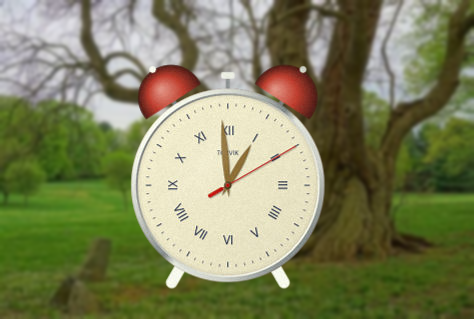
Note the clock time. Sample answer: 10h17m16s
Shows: 12h59m10s
